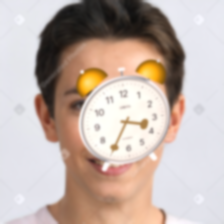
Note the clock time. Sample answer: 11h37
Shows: 3h35
